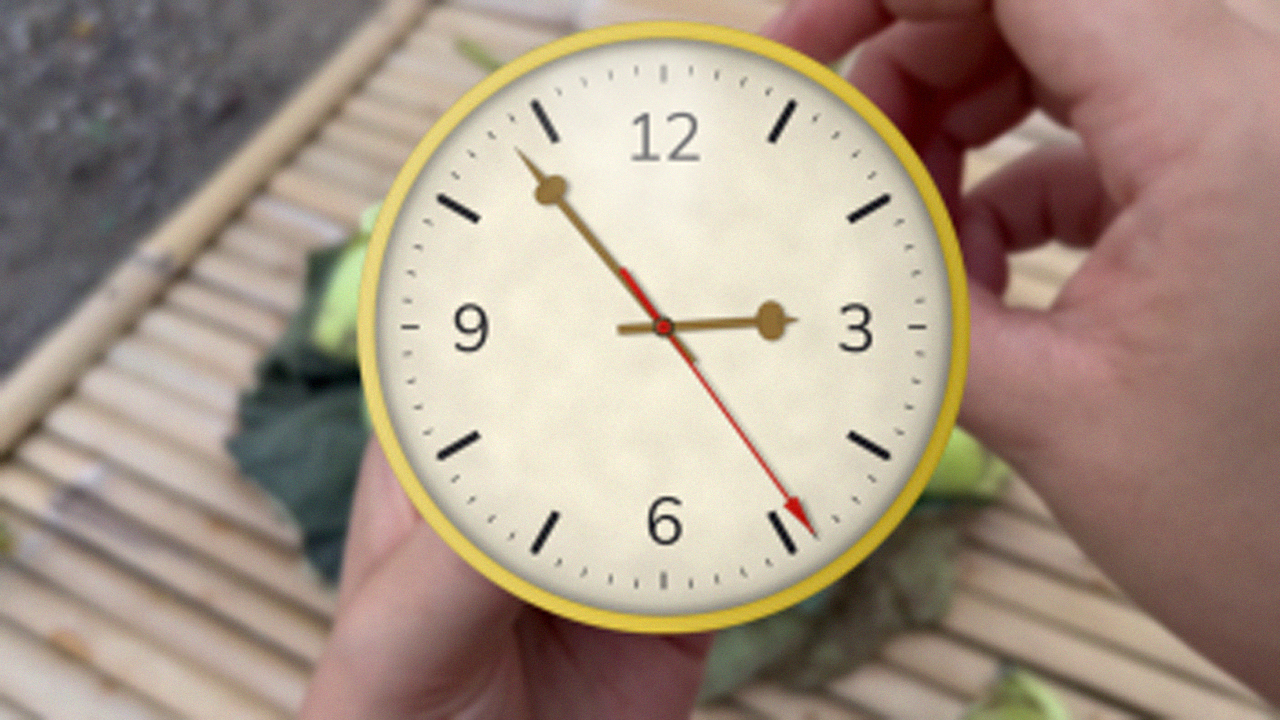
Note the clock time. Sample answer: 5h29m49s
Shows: 2h53m24s
